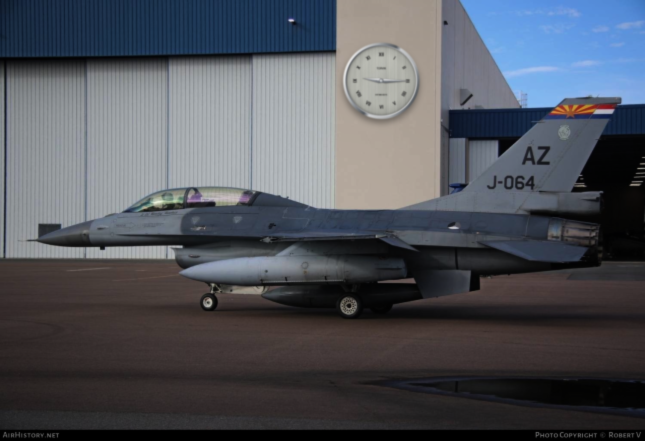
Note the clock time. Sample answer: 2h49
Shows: 9h15
